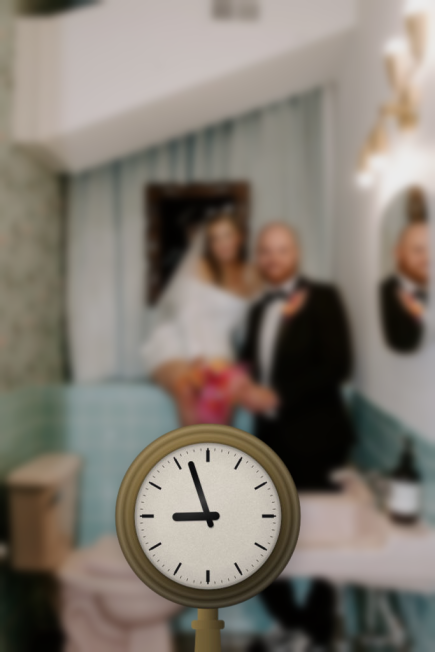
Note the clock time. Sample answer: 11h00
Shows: 8h57
